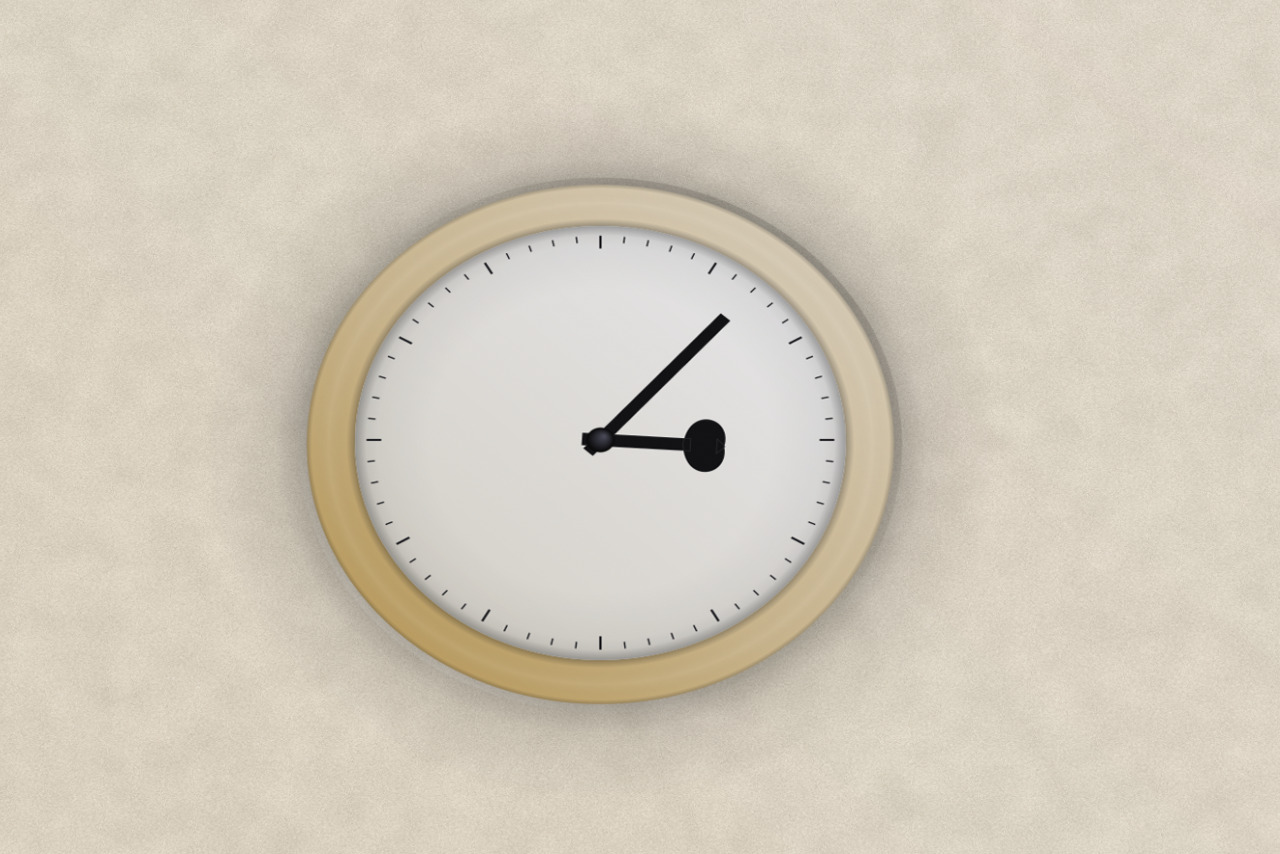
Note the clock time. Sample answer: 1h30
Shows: 3h07
